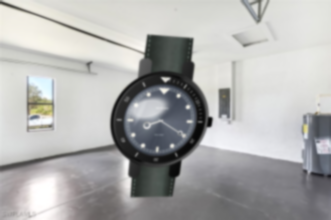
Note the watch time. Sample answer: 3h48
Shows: 8h20
